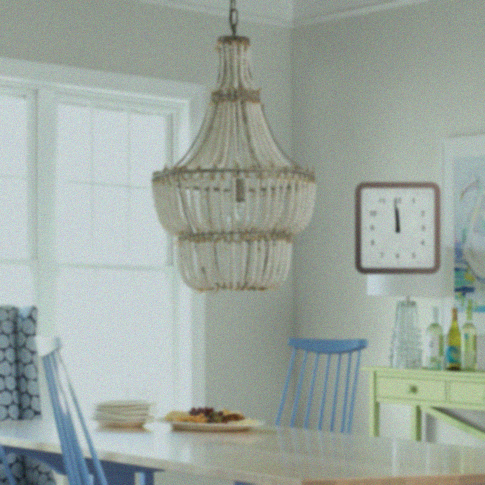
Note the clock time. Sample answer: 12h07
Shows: 11h59
